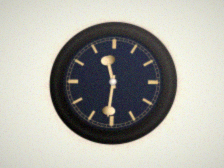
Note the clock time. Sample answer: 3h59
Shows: 11h31
